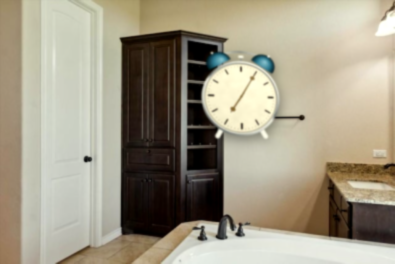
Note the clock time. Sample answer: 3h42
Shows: 7h05
